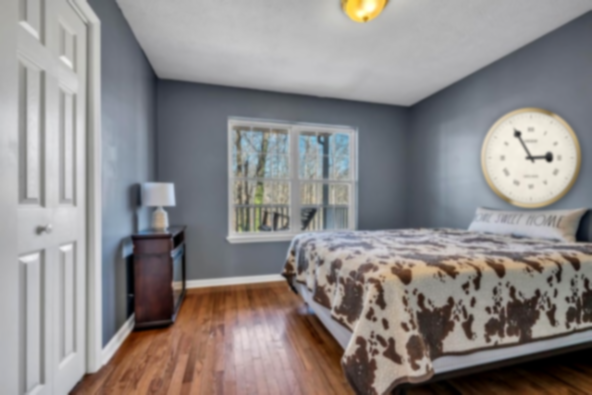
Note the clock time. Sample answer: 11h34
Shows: 2h55
